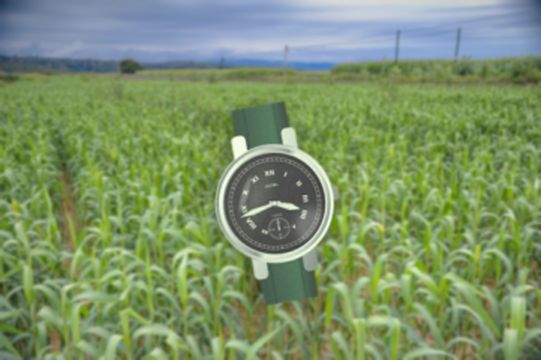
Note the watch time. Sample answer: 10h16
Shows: 3h43
